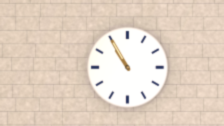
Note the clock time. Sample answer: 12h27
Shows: 10h55
